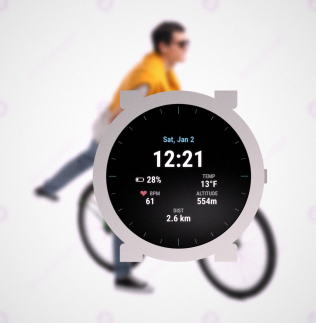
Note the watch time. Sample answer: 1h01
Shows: 12h21
